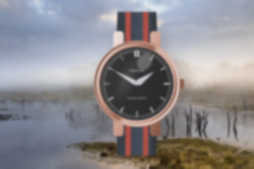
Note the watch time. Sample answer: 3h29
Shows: 1h50
